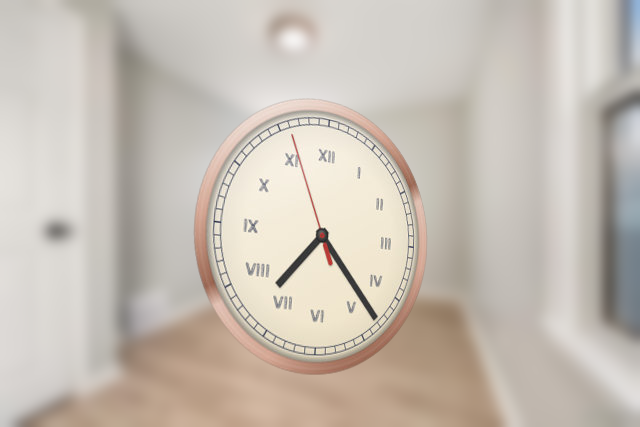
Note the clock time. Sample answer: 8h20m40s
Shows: 7h22m56s
